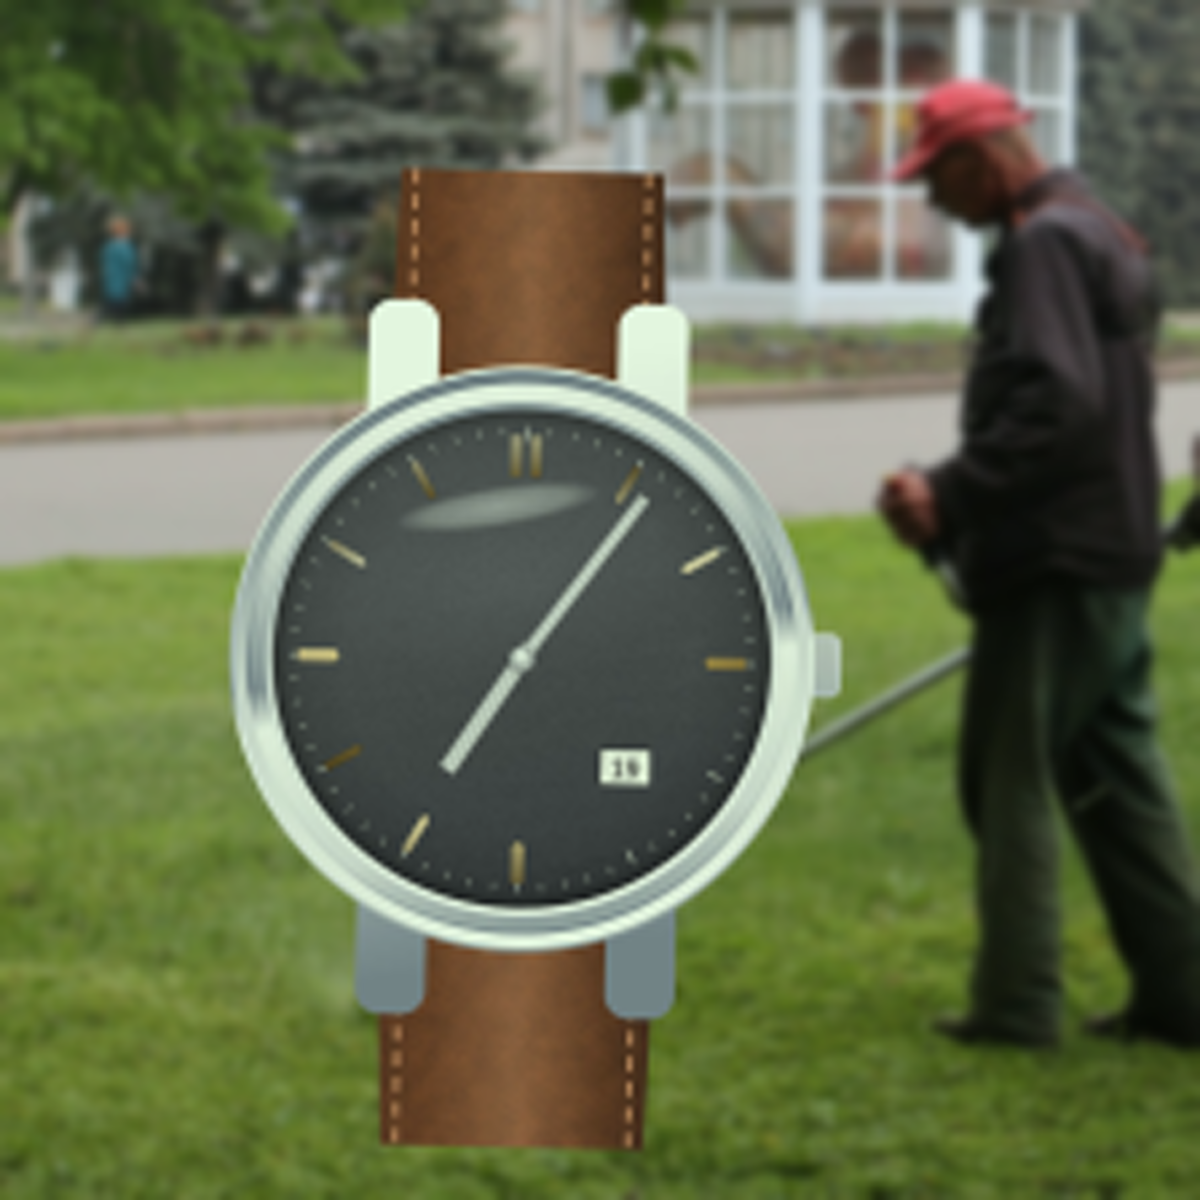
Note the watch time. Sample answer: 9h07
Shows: 7h06
